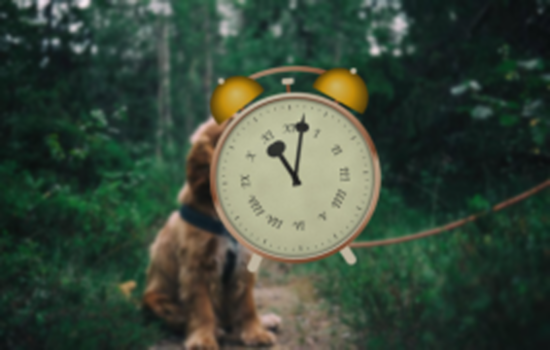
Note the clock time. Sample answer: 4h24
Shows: 11h02
